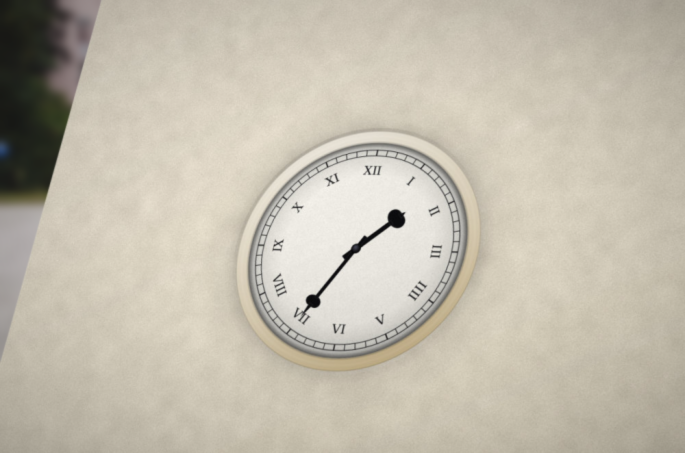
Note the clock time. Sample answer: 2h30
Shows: 1h35
